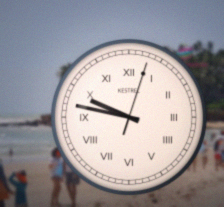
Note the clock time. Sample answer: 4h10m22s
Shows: 9h47m03s
